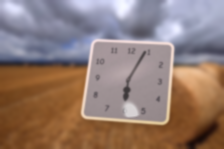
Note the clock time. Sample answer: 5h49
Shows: 6h04
